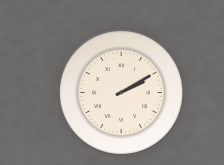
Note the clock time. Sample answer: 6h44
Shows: 2h10
